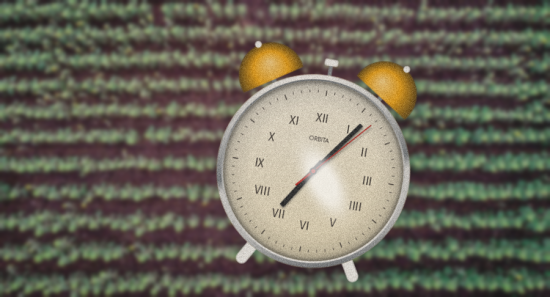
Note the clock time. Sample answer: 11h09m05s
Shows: 7h06m07s
